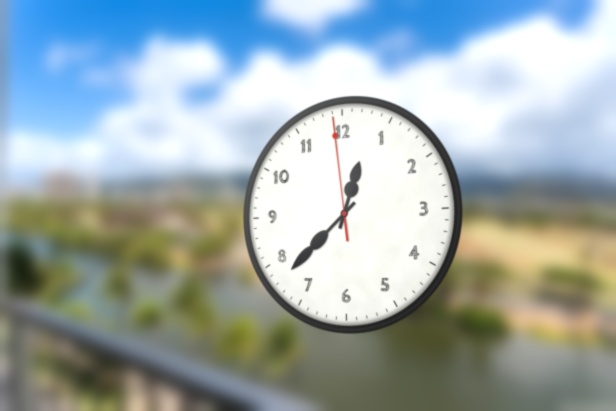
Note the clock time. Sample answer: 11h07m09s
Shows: 12h37m59s
